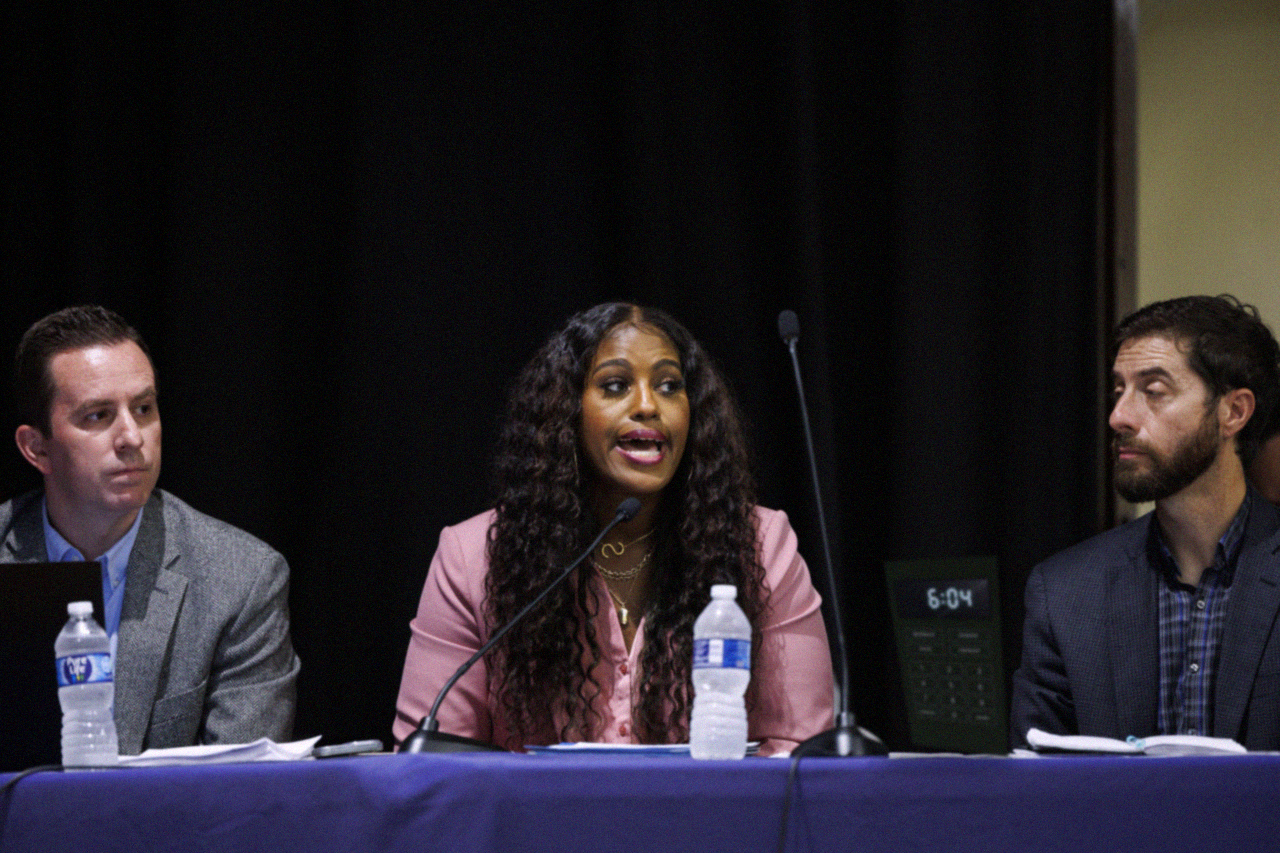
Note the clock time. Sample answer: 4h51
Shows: 6h04
